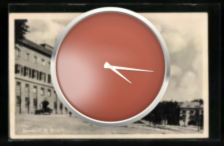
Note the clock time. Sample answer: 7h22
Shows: 4h16
